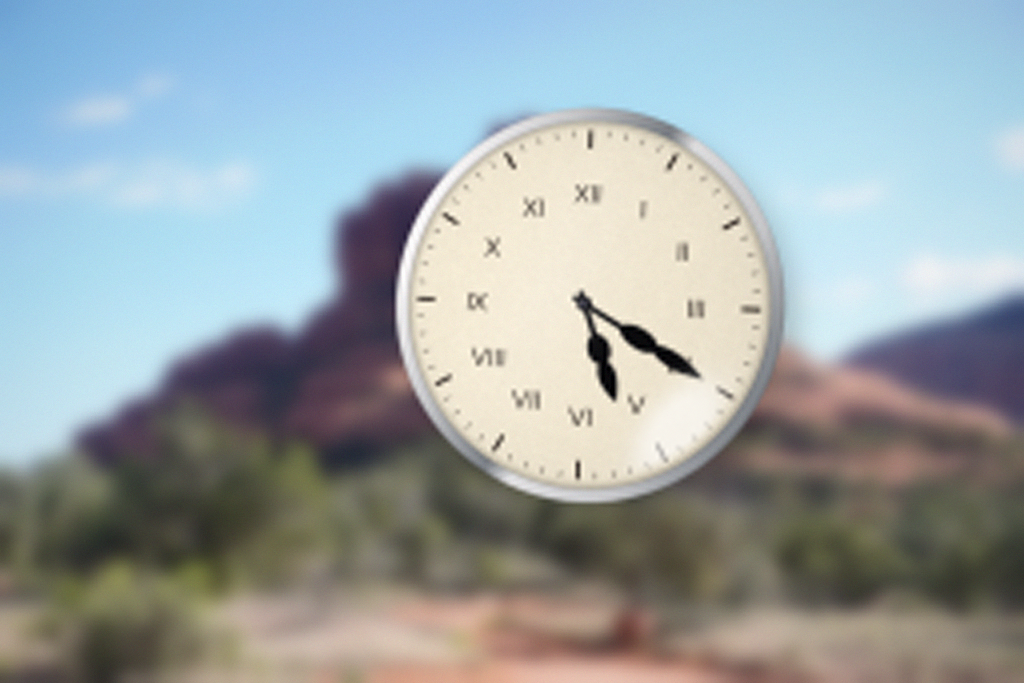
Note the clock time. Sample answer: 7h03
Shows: 5h20
